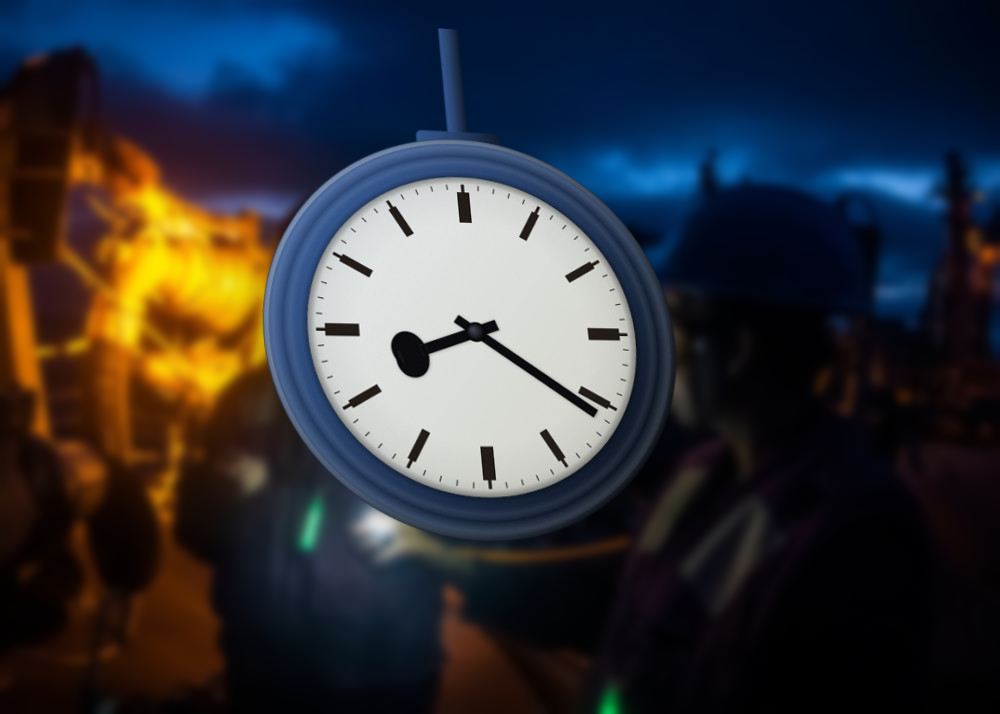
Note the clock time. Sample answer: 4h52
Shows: 8h21
